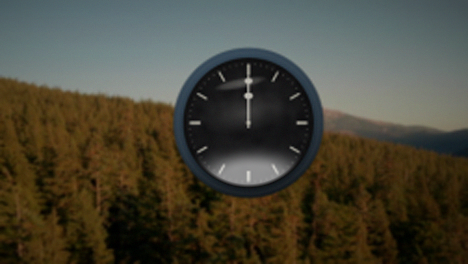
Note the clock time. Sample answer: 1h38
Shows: 12h00
